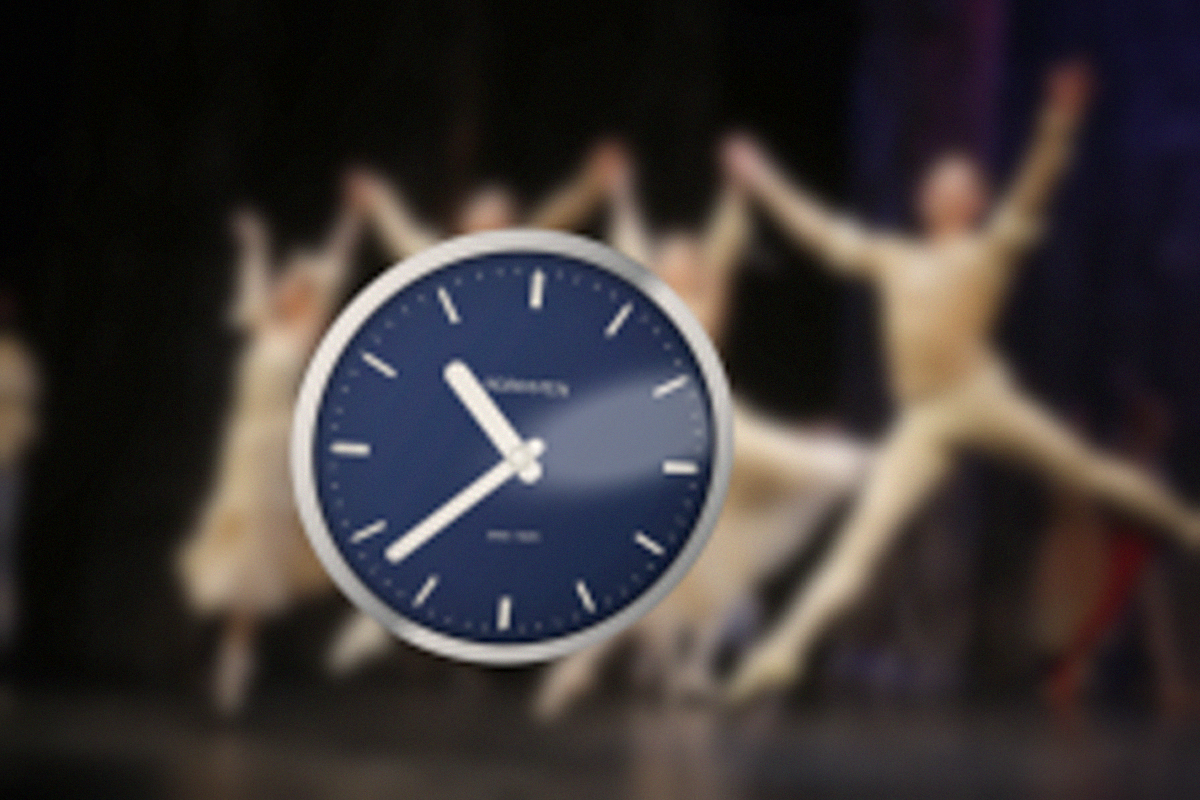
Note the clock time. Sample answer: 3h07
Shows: 10h38
